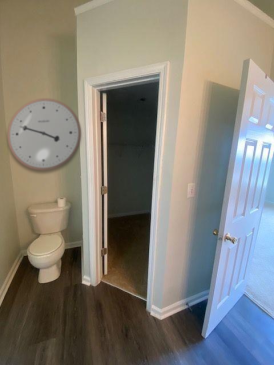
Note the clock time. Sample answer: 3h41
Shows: 3h48
